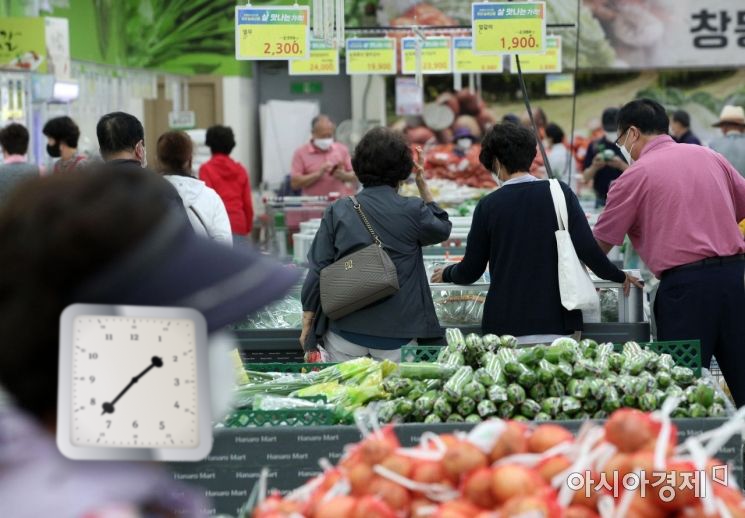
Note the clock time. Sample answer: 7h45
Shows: 1h37
